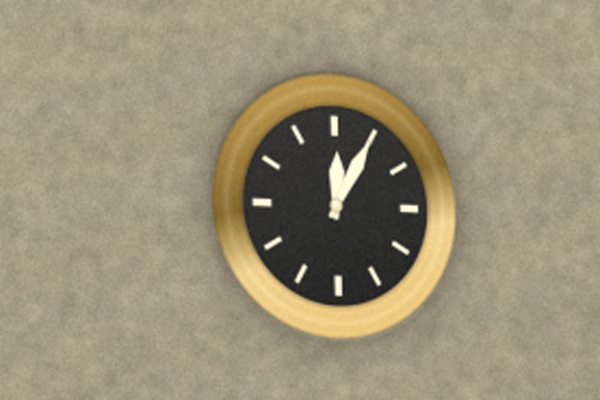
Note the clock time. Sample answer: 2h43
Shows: 12h05
